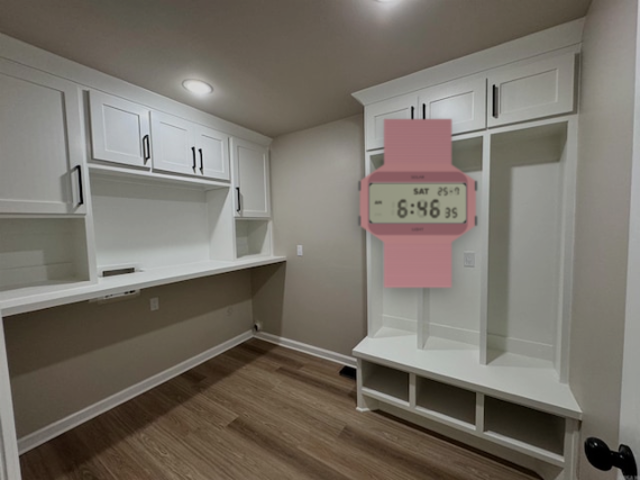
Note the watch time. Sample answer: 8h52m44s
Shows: 6h46m35s
